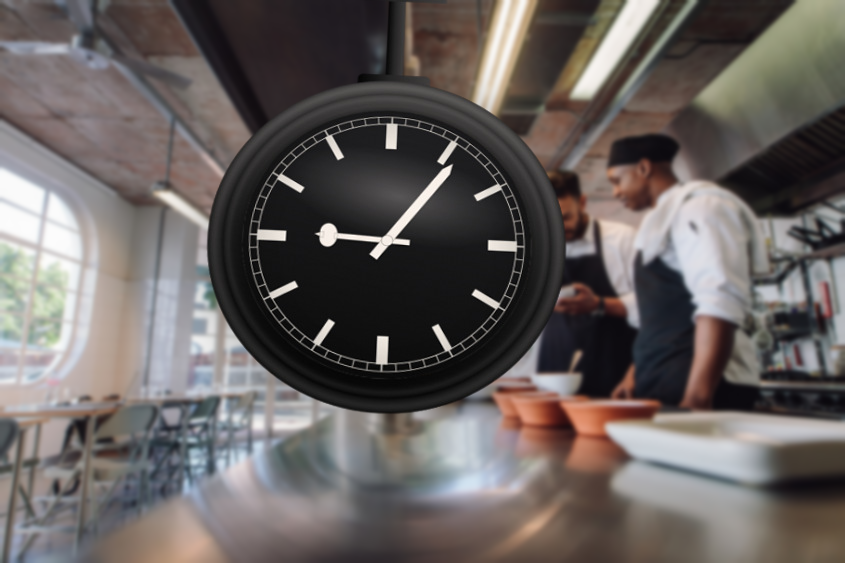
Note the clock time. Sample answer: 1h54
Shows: 9h06
